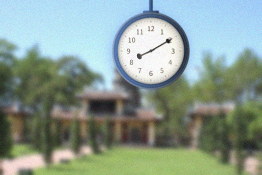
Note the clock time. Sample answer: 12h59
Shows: 8h10
